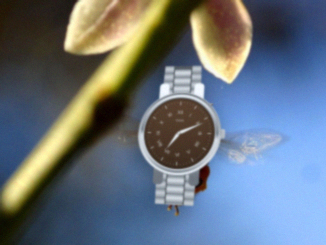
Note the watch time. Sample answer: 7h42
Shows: 7h11
